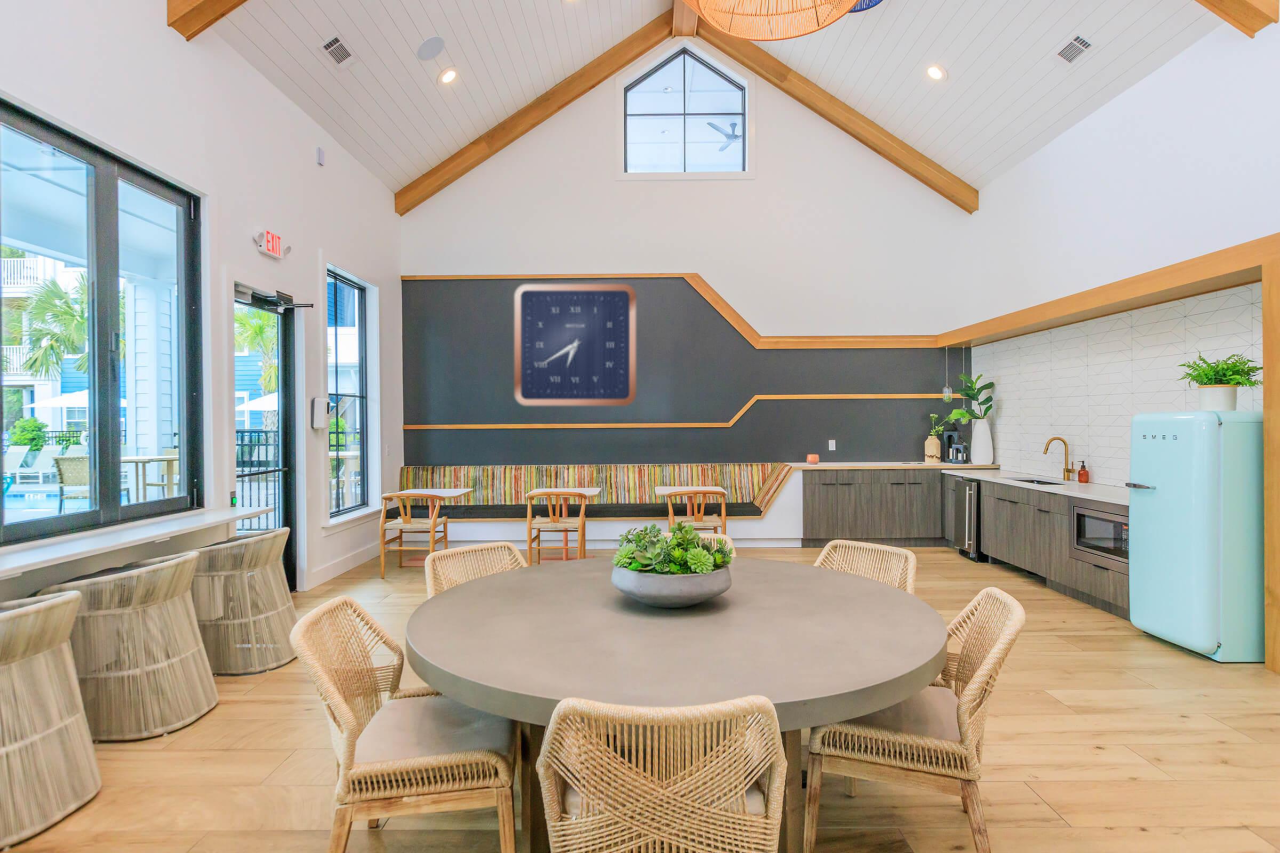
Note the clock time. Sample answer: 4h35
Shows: 6h40
